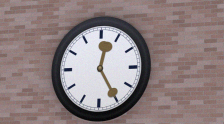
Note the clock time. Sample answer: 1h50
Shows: 12h25
